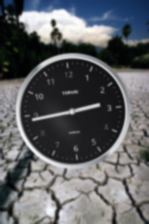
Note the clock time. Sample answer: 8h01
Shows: 2h44
